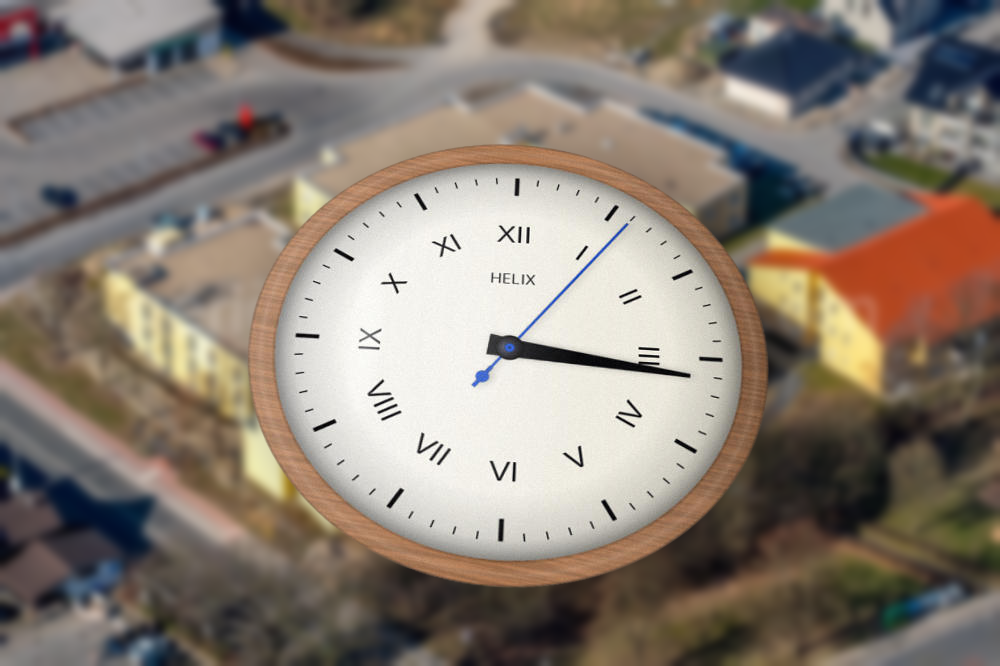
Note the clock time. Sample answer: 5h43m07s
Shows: 3h16m06s
